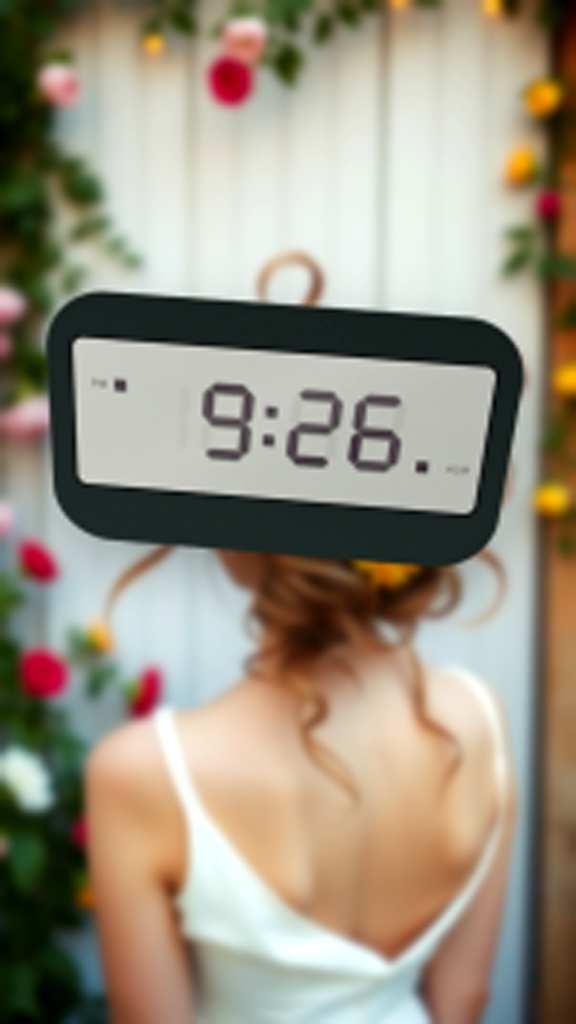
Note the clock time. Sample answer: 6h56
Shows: 9h26
